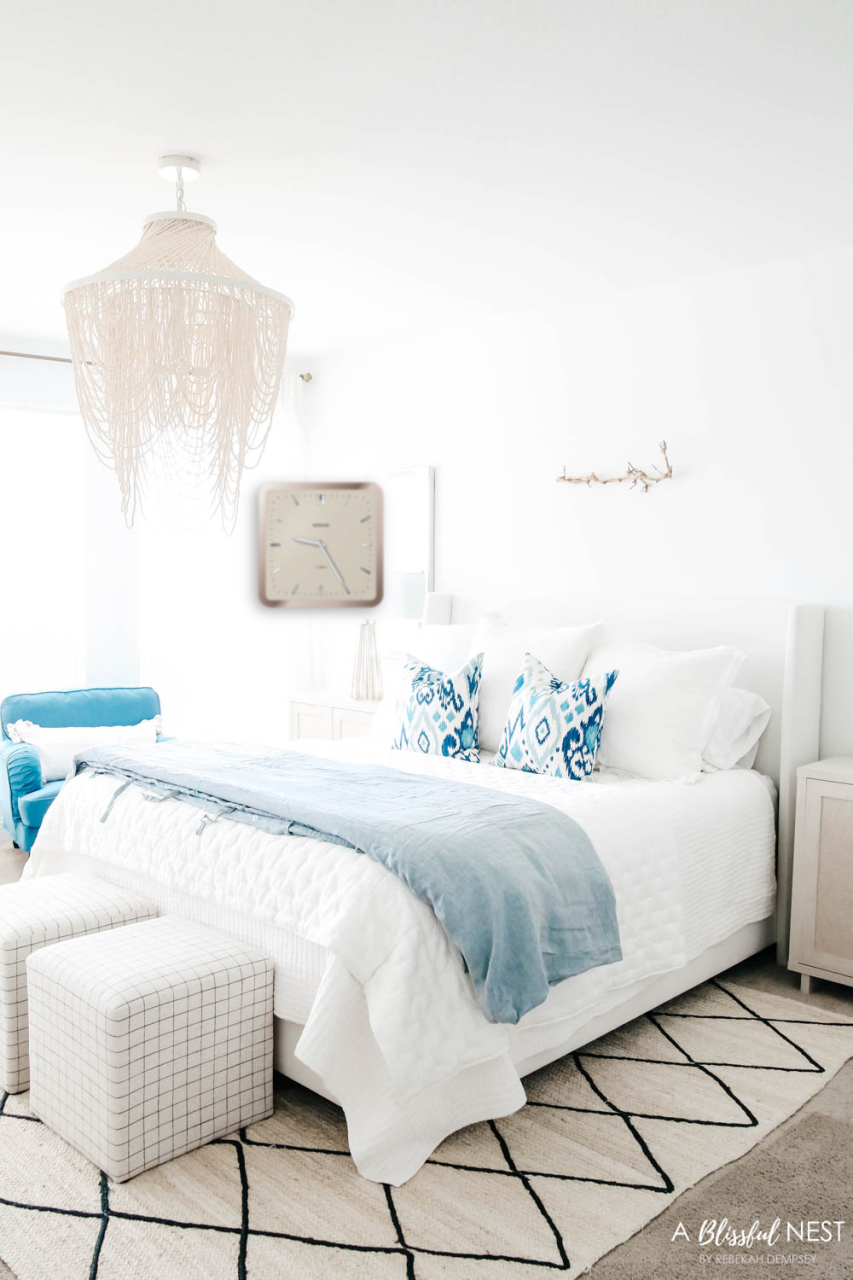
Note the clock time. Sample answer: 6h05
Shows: 9h25
